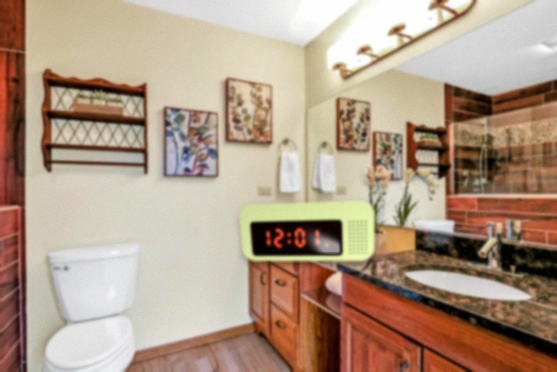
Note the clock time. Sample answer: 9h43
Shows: 12h01
